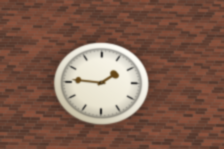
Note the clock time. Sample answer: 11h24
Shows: 1h46
